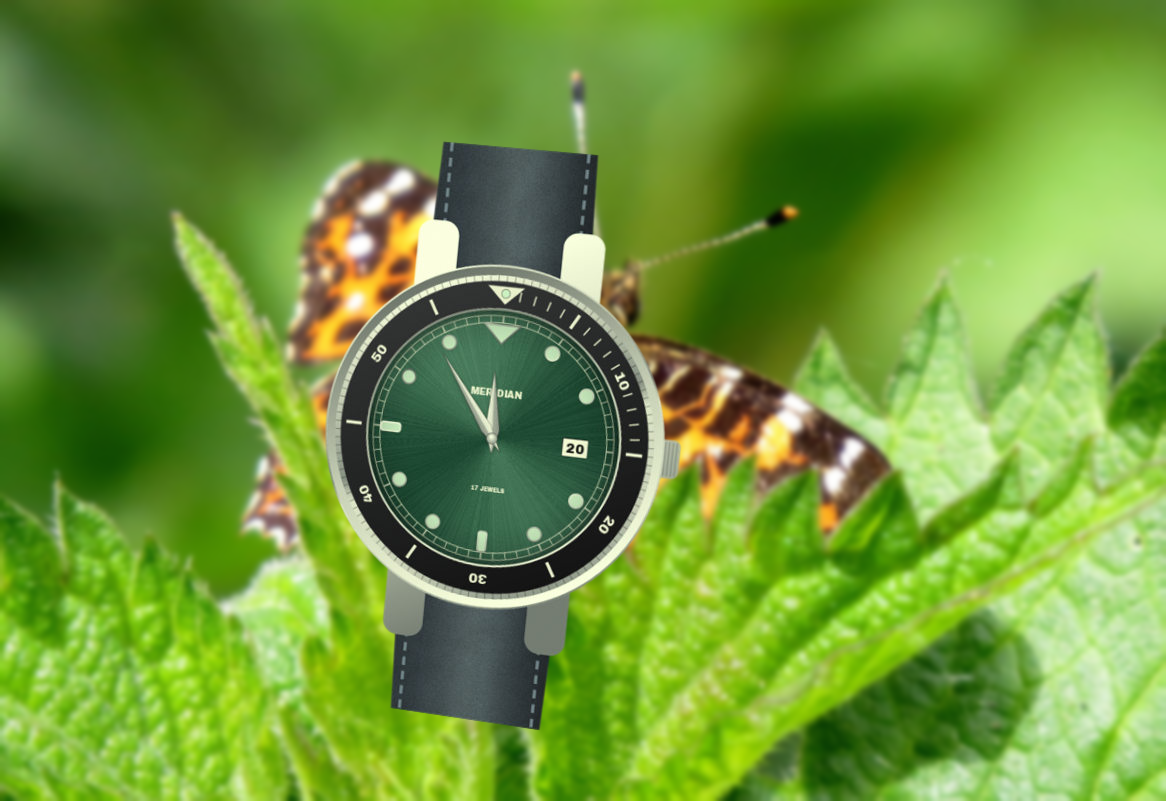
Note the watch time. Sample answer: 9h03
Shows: 11h54
